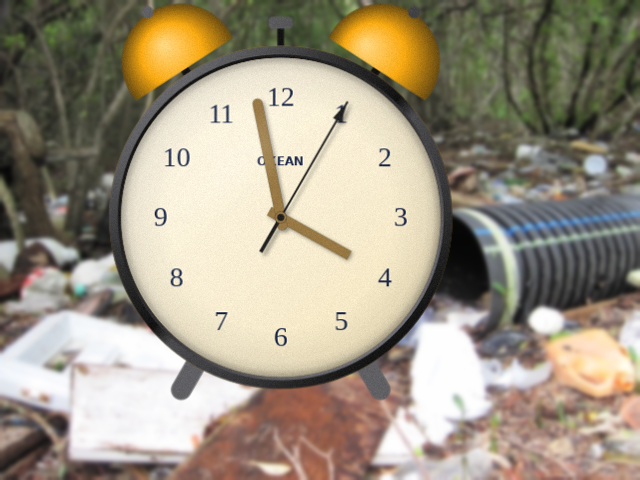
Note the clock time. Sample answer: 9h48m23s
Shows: 3h58m05s
